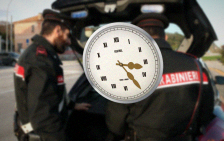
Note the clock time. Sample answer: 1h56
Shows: 3h25
